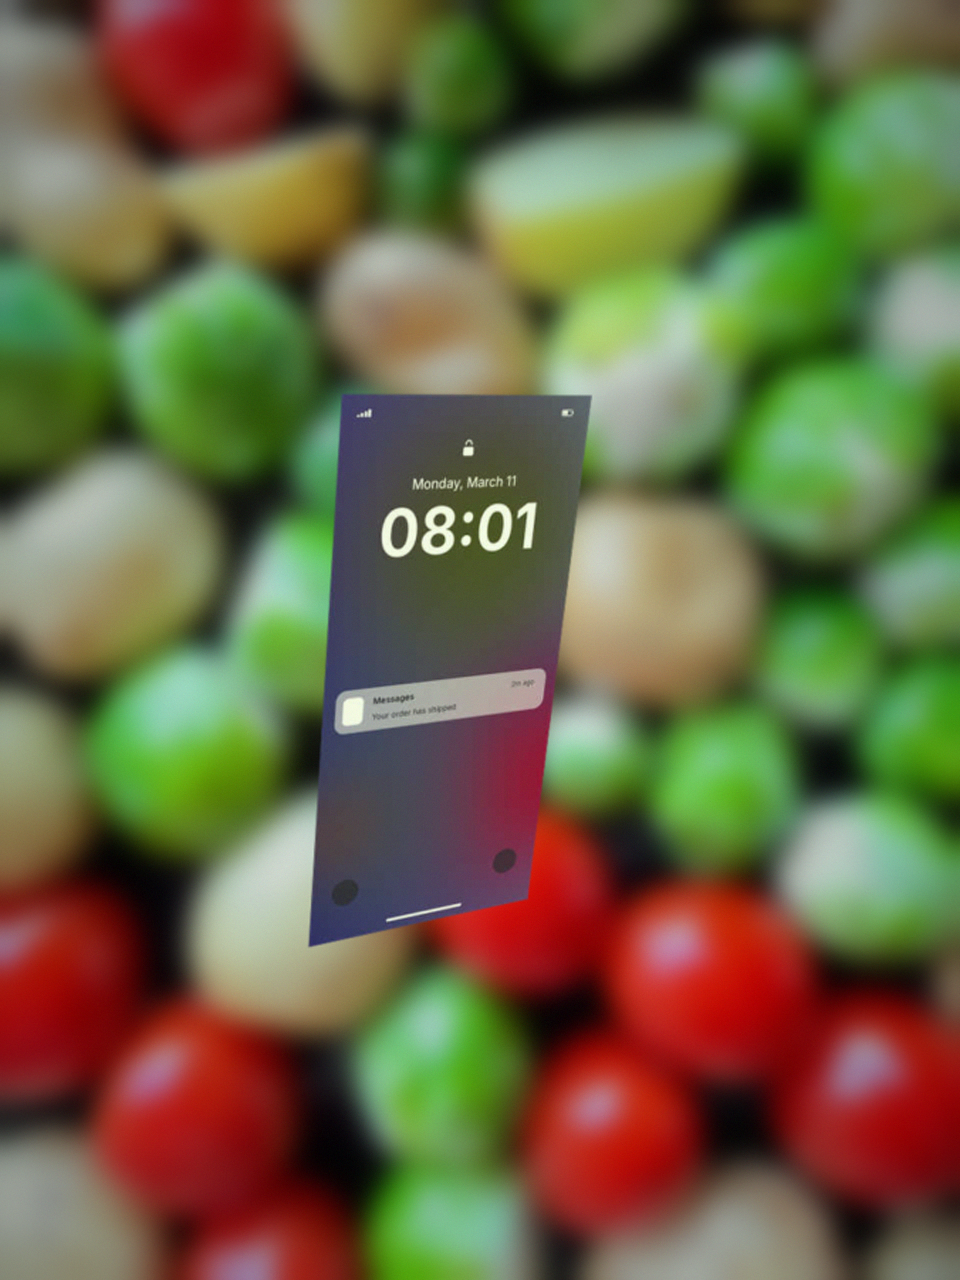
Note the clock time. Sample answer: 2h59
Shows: 8h01
